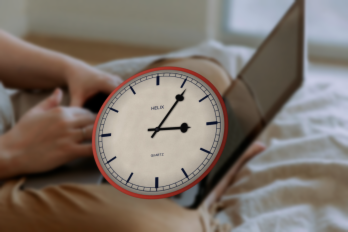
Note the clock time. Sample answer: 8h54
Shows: 3h06
